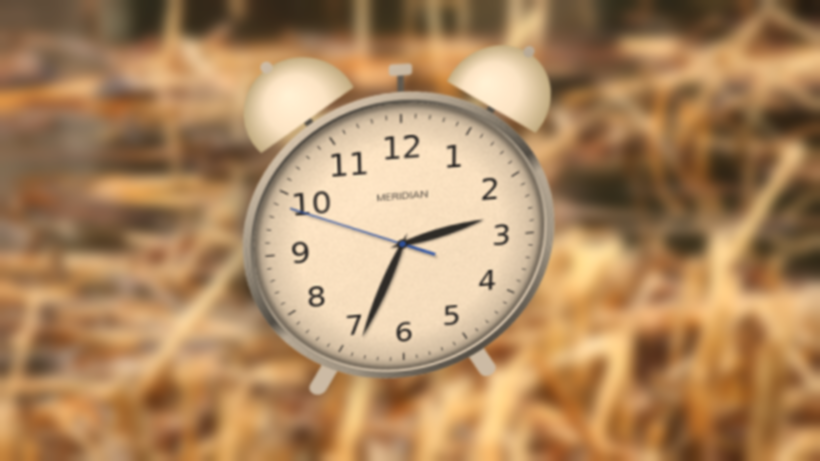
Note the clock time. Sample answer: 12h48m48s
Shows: 2h33m49s
